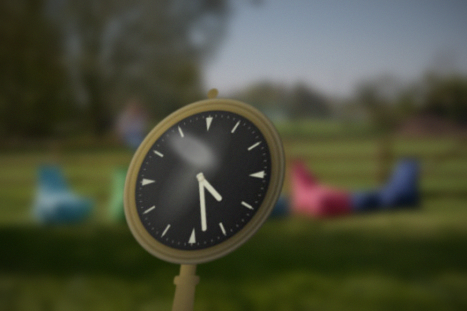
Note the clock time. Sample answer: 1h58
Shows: 4h28
